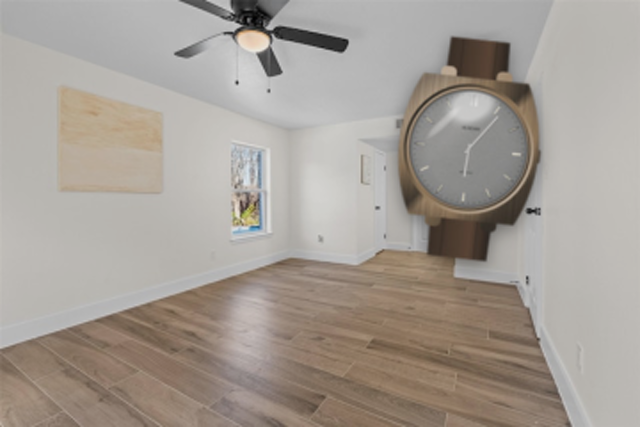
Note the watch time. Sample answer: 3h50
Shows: 6h06
